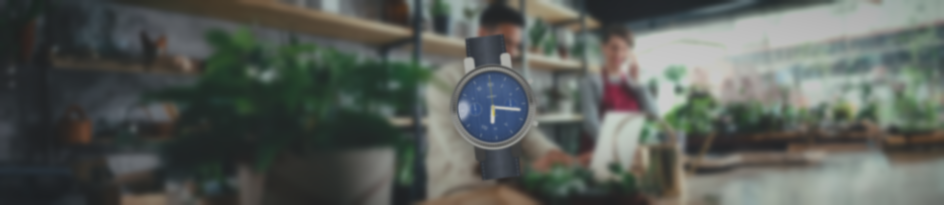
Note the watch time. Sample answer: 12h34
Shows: 6h17
